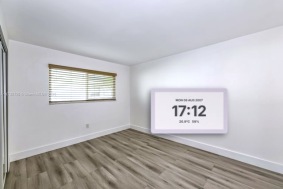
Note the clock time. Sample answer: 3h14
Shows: 17h12
